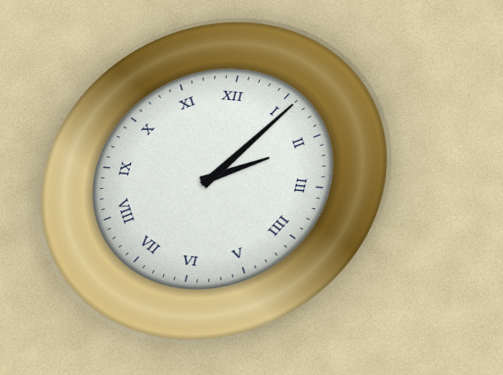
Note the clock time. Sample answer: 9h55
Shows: 2h06
